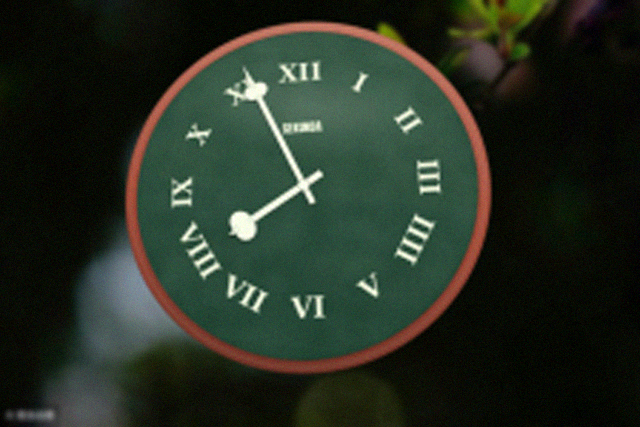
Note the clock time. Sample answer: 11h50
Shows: 7h56
